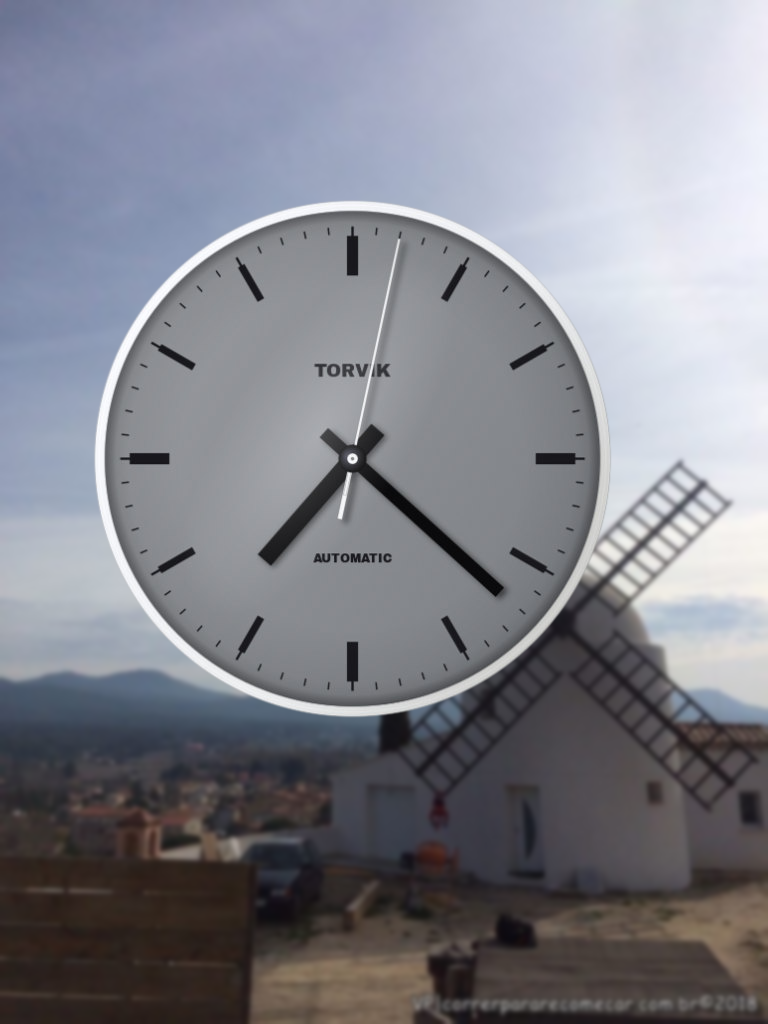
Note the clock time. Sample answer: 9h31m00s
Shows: 7h22m02s
